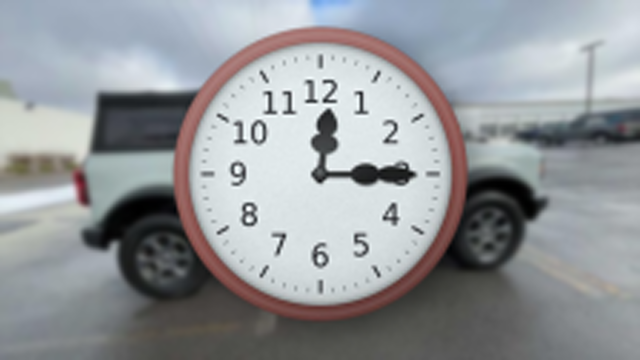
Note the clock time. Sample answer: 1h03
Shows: 12h15
